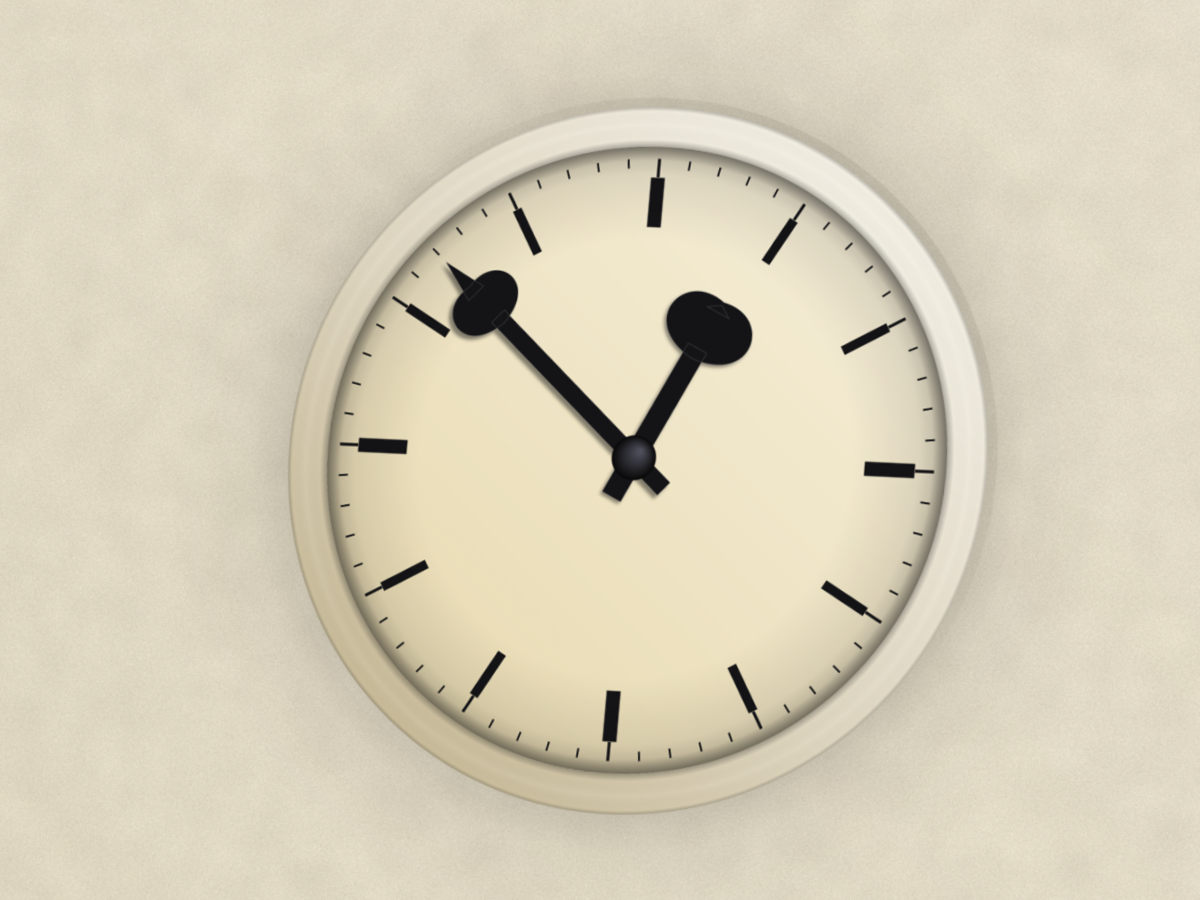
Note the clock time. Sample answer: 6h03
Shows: 12h52
